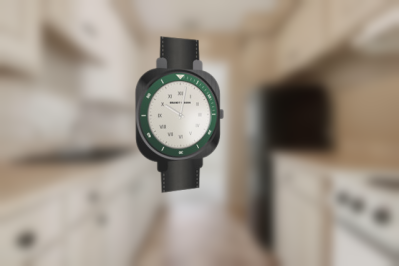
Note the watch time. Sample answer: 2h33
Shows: 10h02
